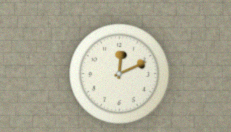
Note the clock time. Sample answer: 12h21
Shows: 12h11
